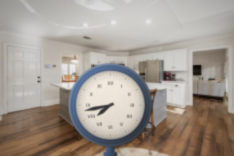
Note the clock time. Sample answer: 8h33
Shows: 7h43
